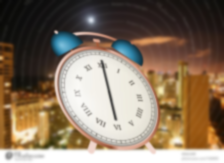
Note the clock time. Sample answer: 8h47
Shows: 6h00
